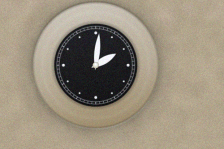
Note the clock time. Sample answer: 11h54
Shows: 2h01
